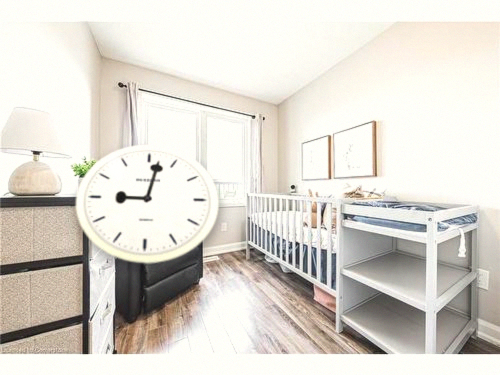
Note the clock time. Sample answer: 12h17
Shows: 9h02
